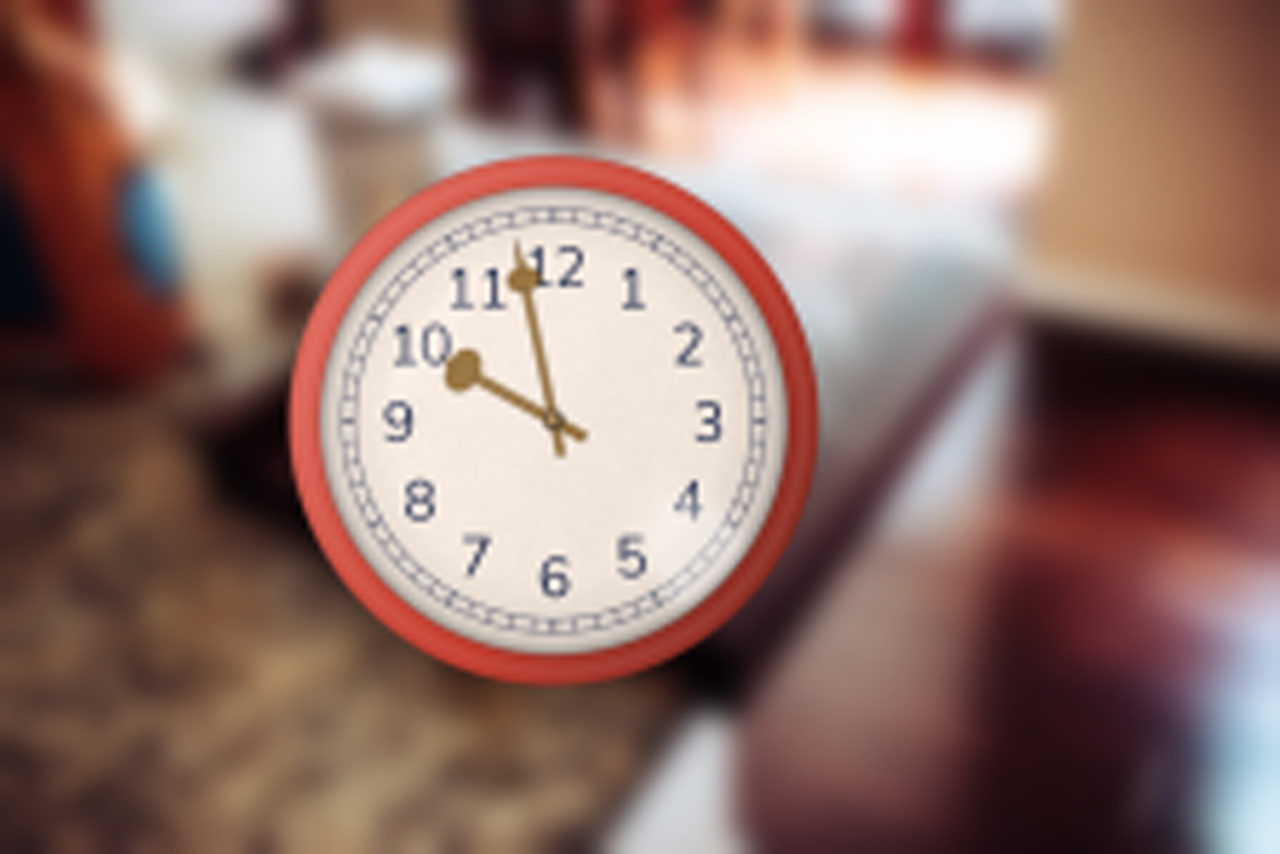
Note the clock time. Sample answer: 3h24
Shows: 9h58
